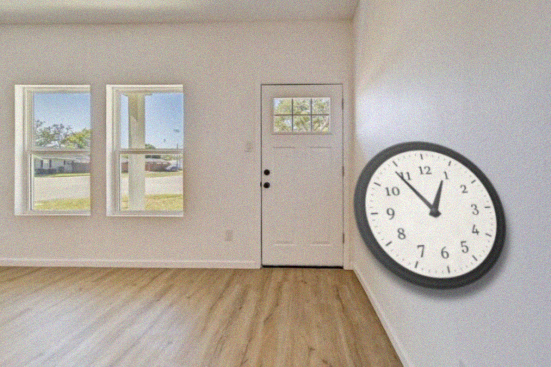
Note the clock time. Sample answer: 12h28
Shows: 12h54
